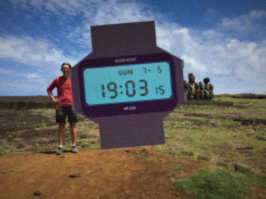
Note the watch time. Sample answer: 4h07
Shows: 19h03
